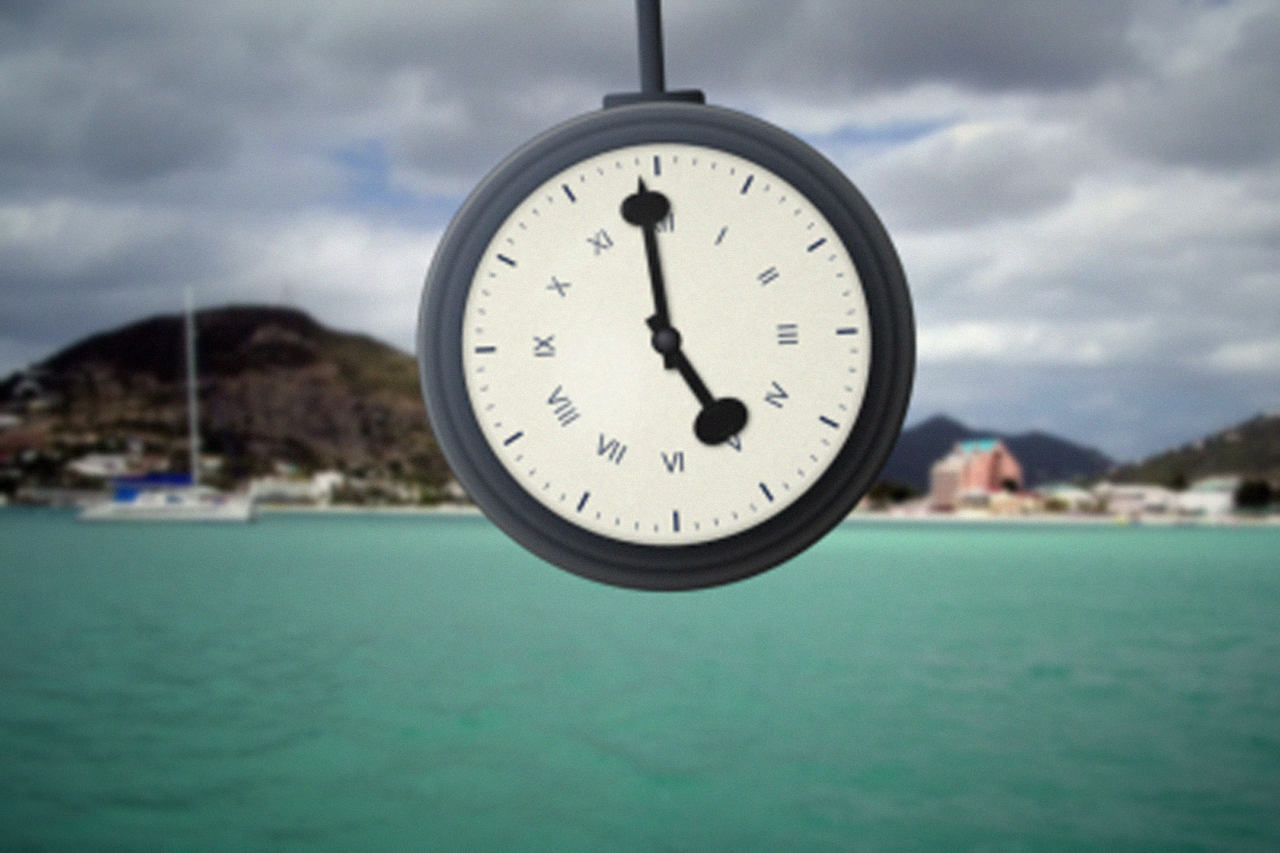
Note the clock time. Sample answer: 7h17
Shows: 4h59
